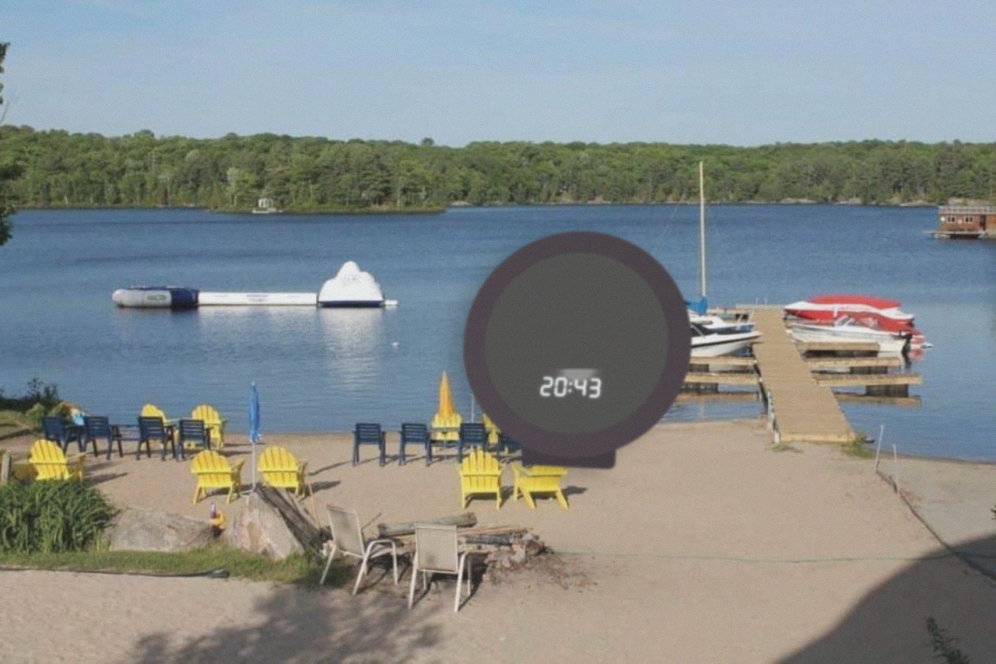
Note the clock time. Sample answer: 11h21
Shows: 20h43
